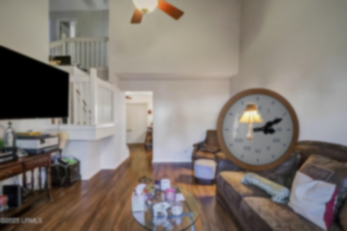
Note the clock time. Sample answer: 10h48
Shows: 3h11
